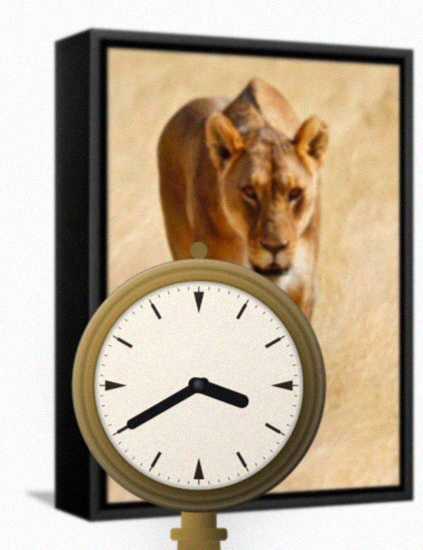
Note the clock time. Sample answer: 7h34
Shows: 3h40
